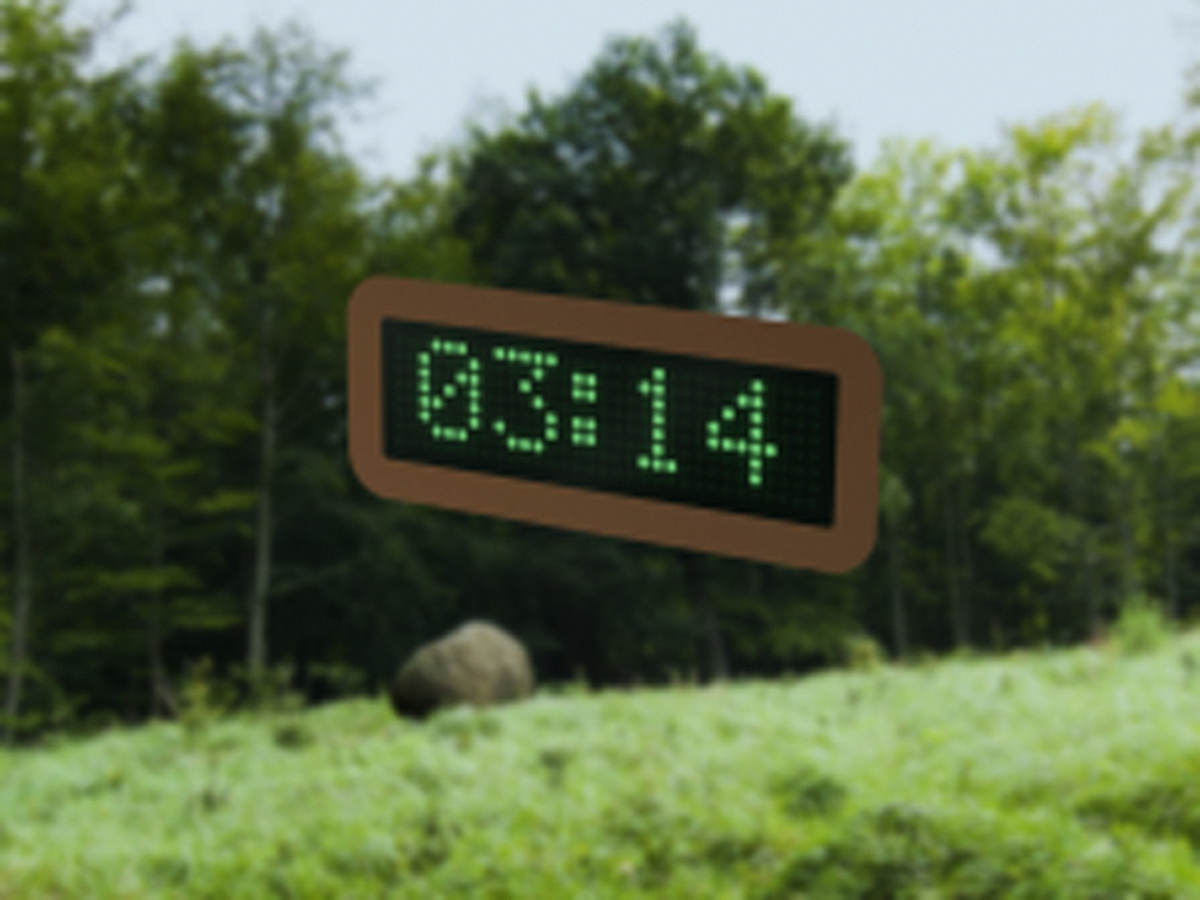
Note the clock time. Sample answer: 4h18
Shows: 3h14
